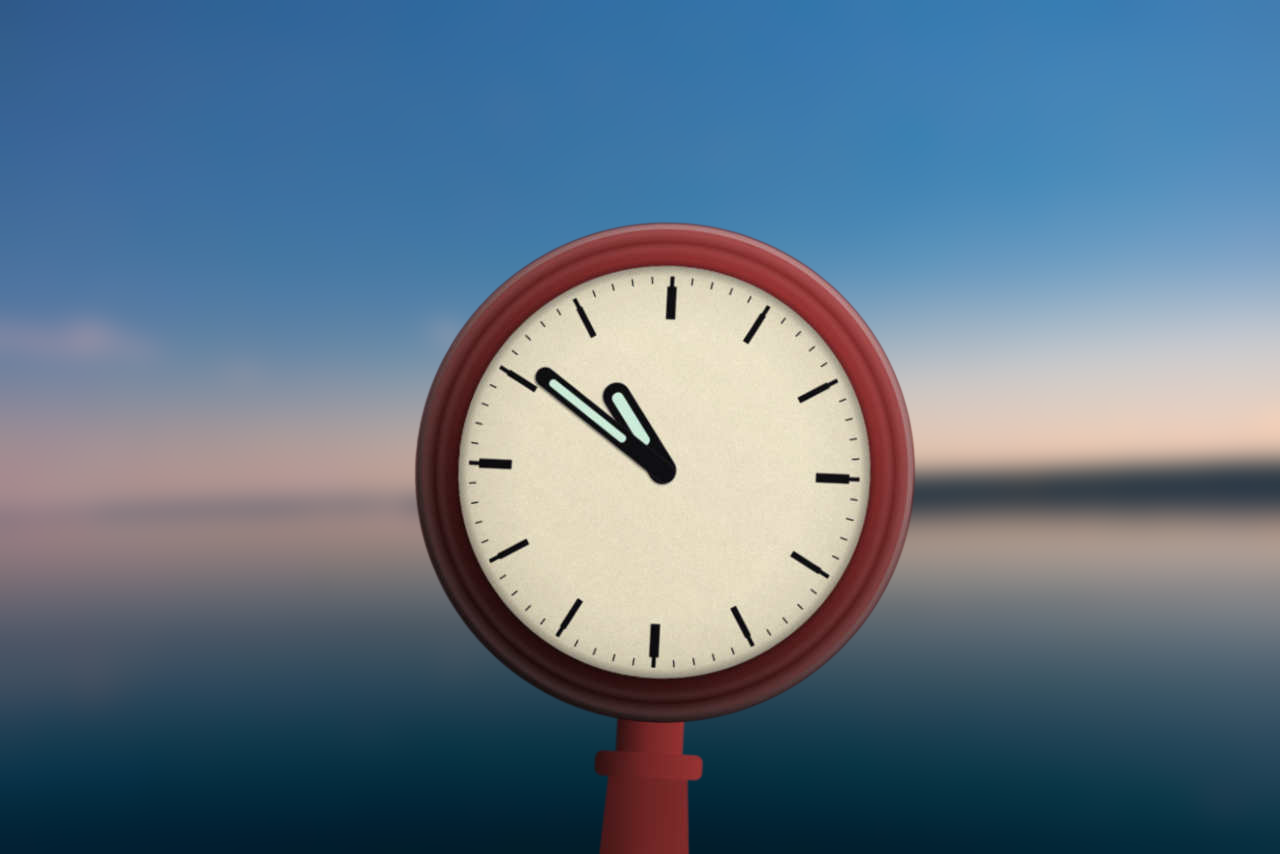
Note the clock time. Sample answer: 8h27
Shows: 10h51
